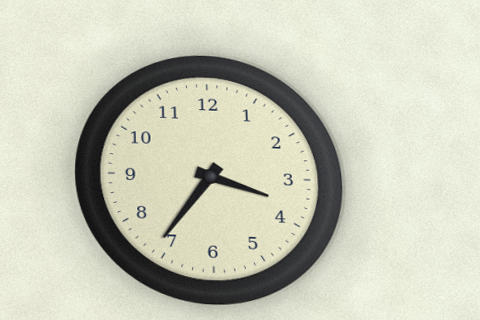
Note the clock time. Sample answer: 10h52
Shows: 3h36
